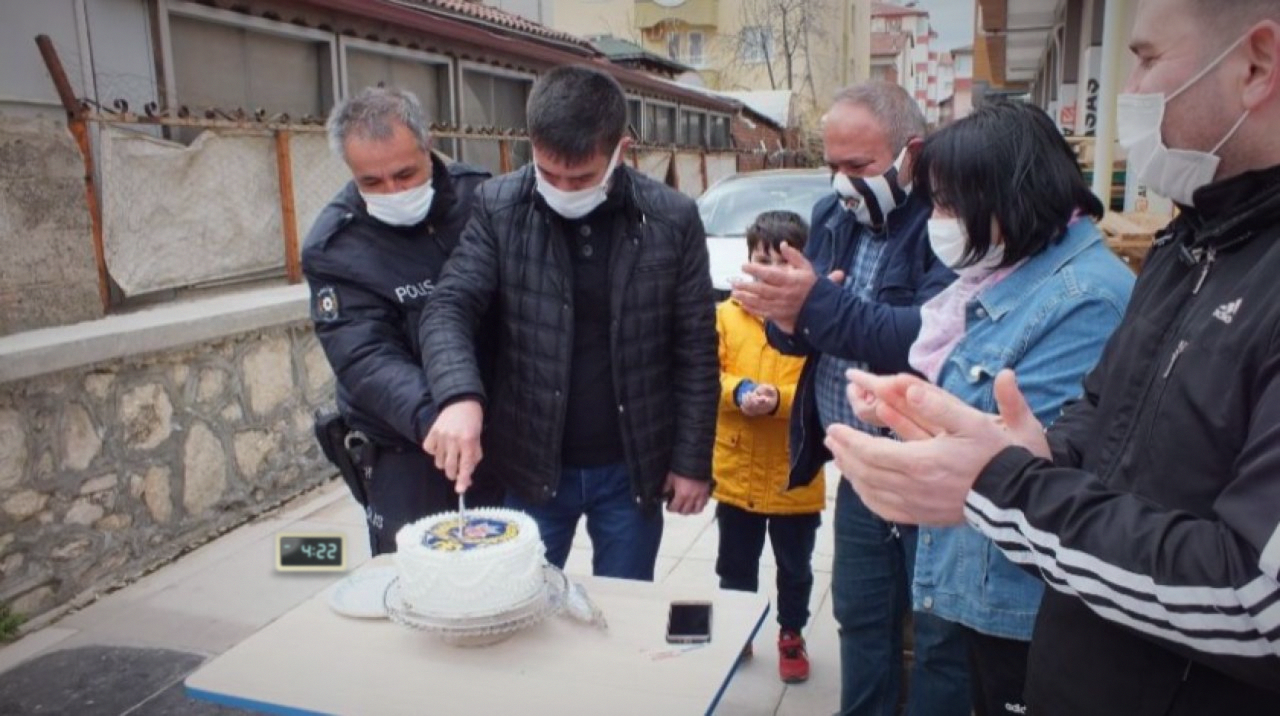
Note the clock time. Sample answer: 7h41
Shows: 4h22
